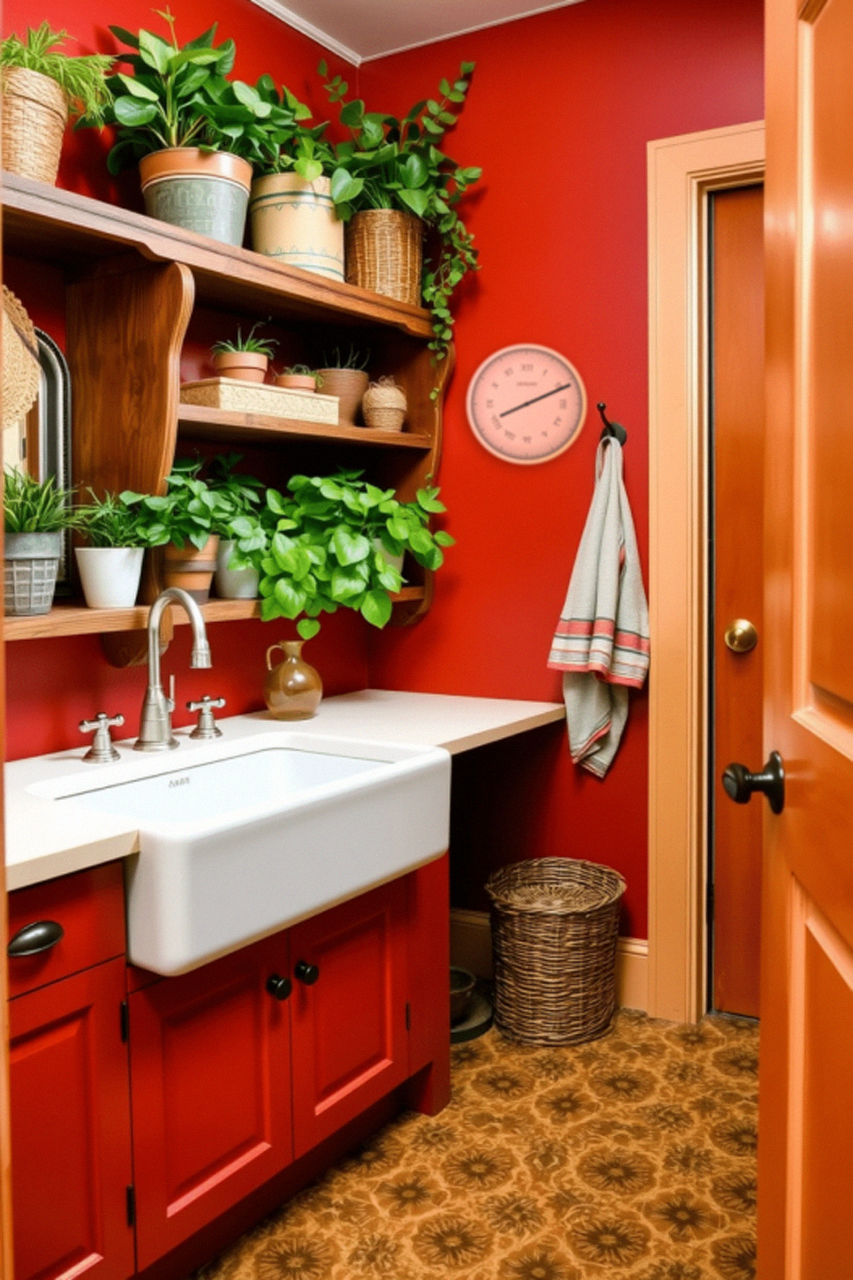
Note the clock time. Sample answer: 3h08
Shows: 8h11
